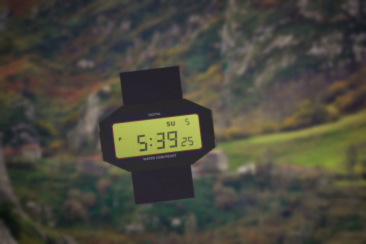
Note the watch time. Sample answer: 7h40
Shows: 5h39
